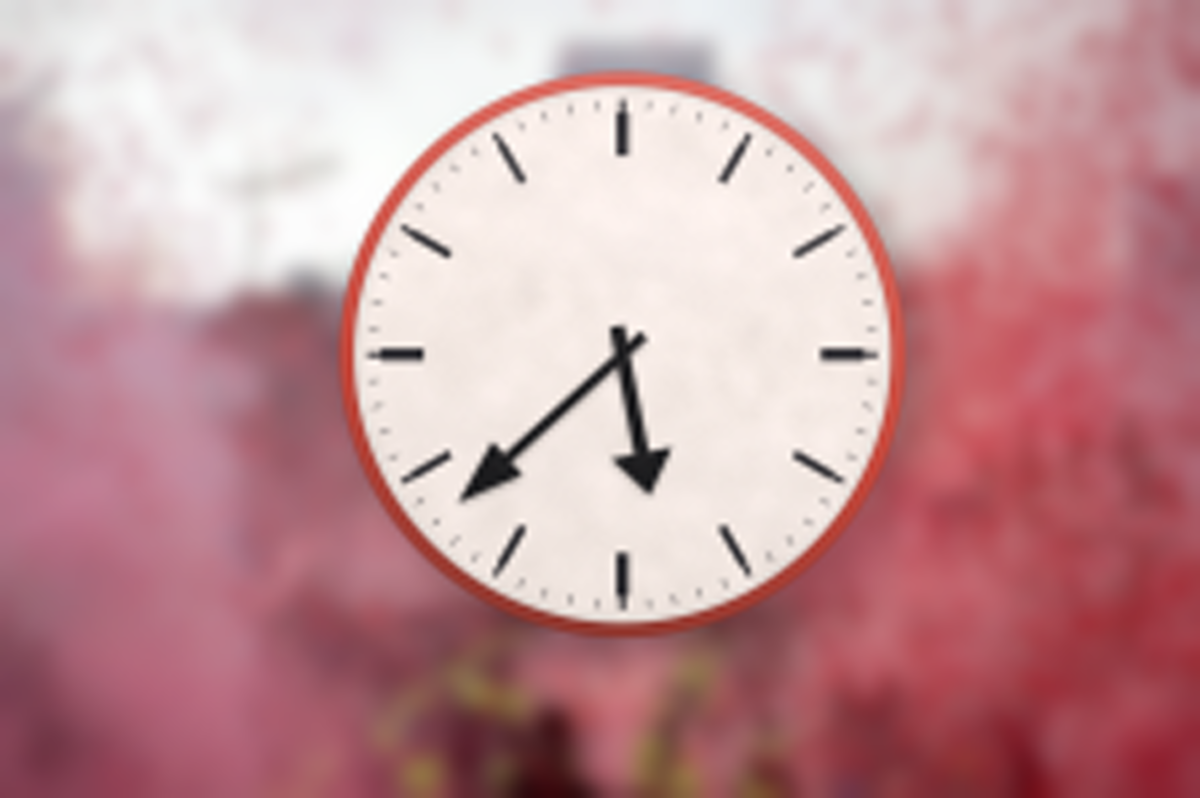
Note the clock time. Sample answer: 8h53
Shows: 5h38
